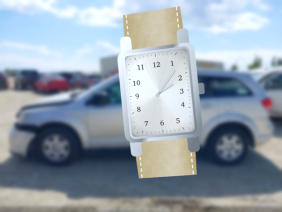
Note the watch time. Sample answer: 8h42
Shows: 2h07
